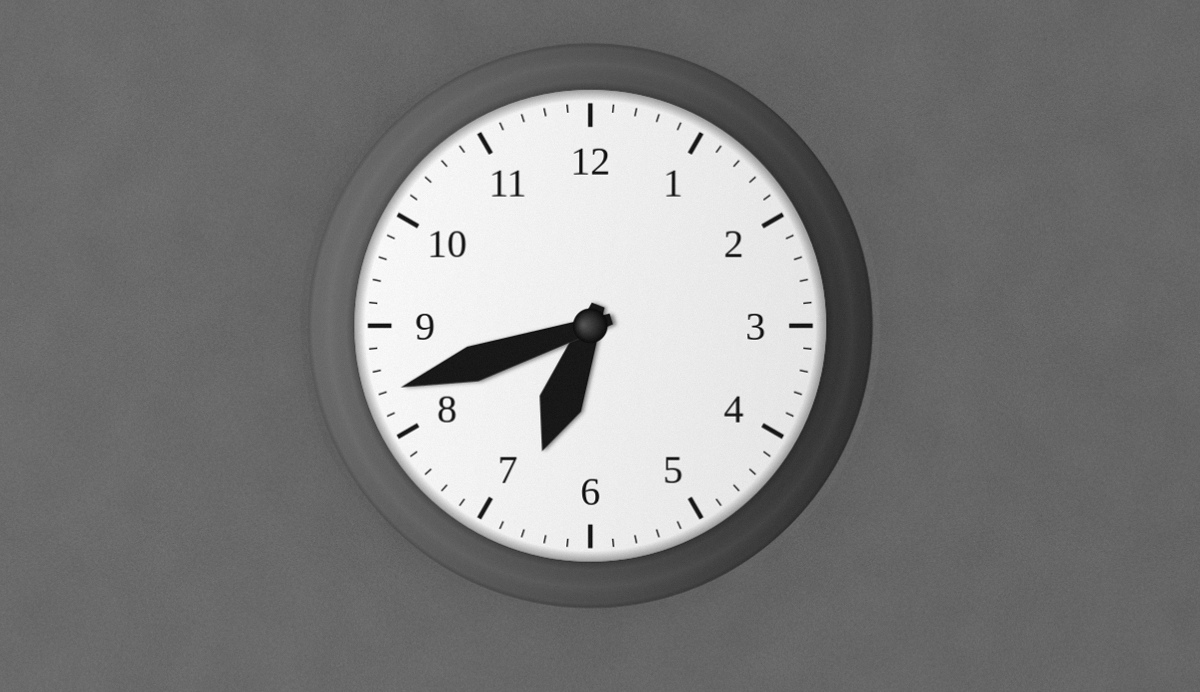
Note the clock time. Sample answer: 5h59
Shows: 6h42
